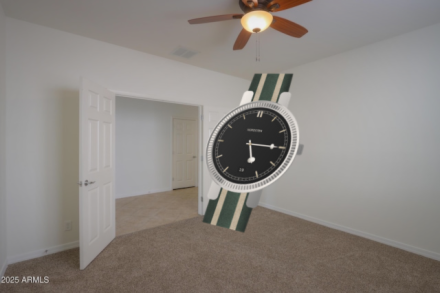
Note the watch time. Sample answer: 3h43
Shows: 5h15
